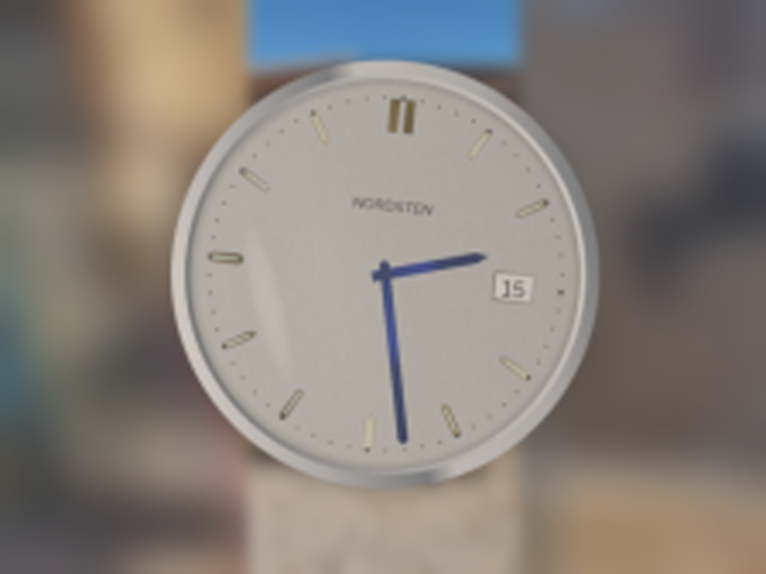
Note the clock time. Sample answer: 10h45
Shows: 2h28
